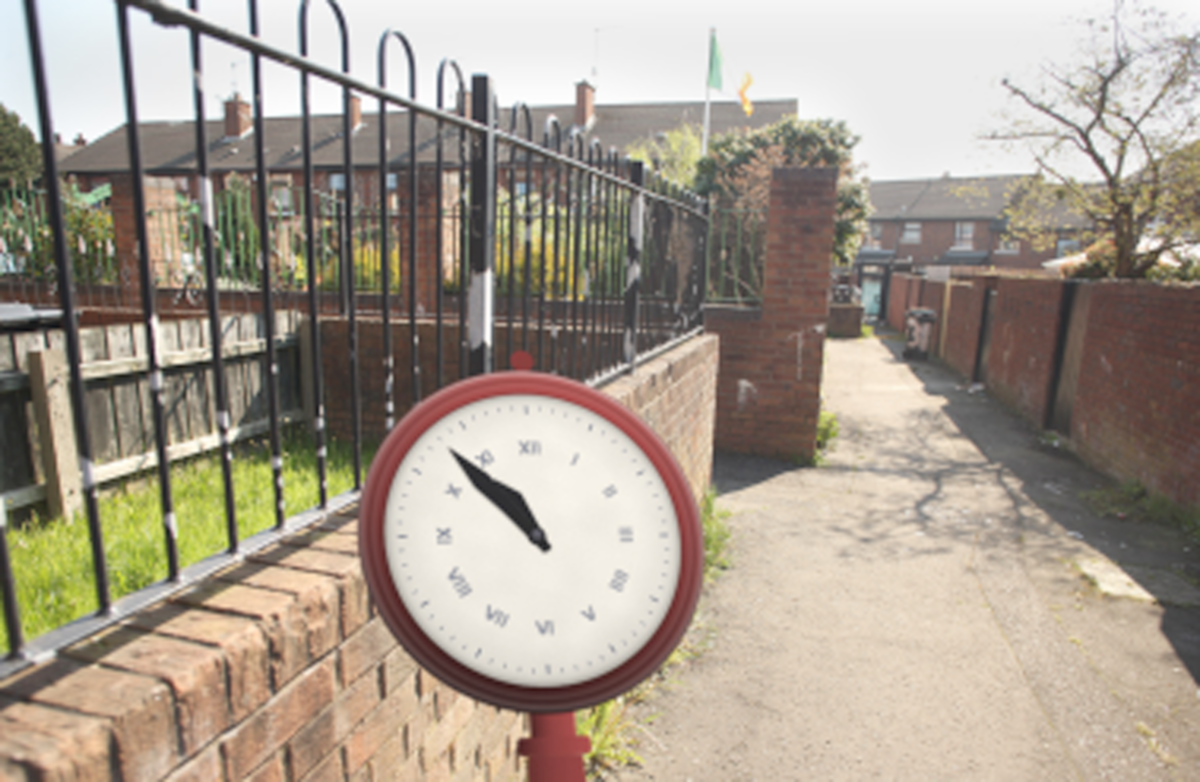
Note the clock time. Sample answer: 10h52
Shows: 10h53
